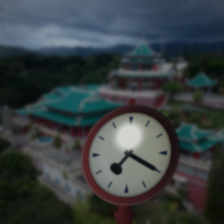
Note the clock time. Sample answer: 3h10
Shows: 7h20
